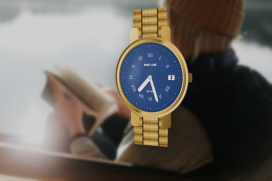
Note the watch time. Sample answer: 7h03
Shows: 7h27
